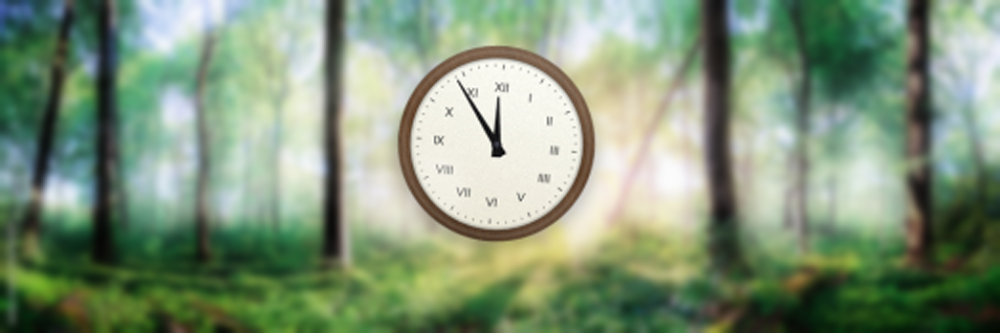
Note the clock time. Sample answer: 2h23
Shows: 11h54
